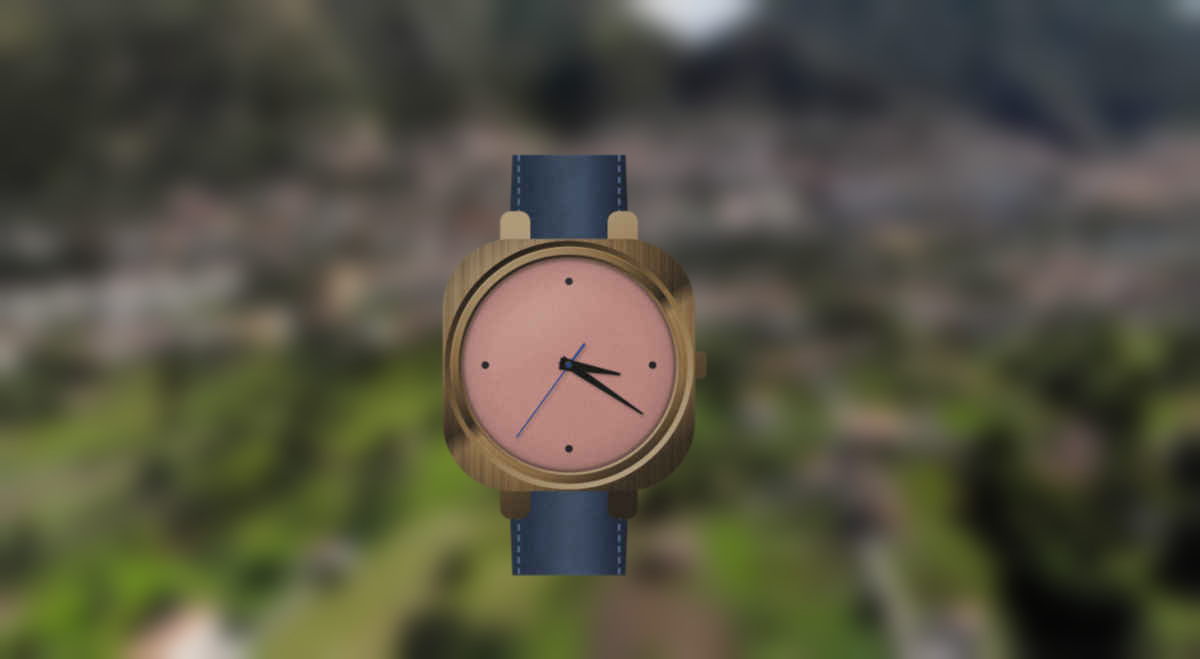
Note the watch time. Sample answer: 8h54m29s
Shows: 3h20m36s
